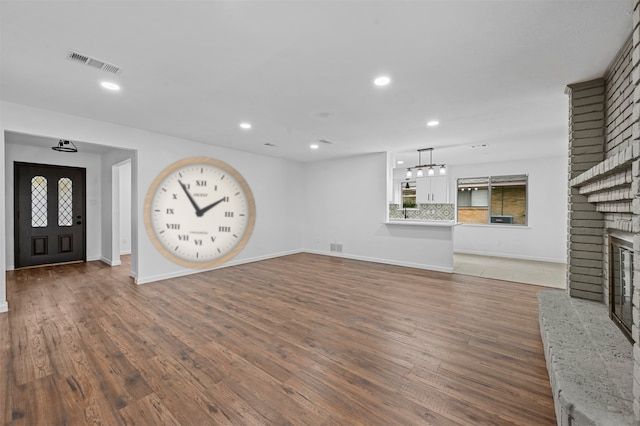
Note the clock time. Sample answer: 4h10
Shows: 1h54
